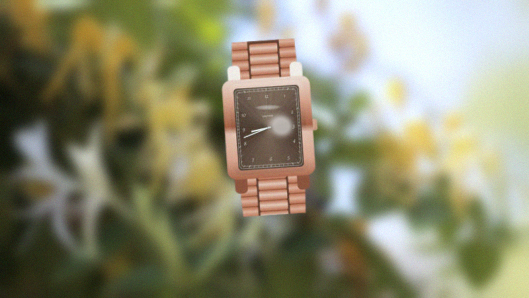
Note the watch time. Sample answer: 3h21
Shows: 8h42
